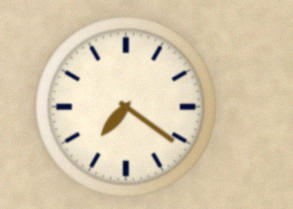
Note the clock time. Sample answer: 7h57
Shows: 7h21
